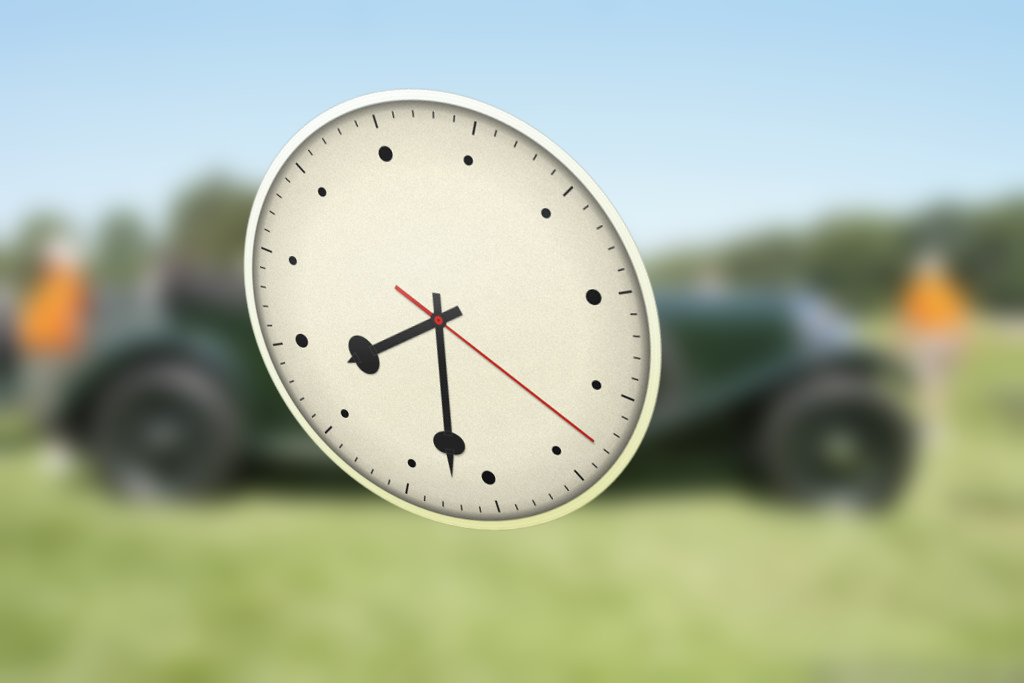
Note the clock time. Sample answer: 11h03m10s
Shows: 8h32m23s
